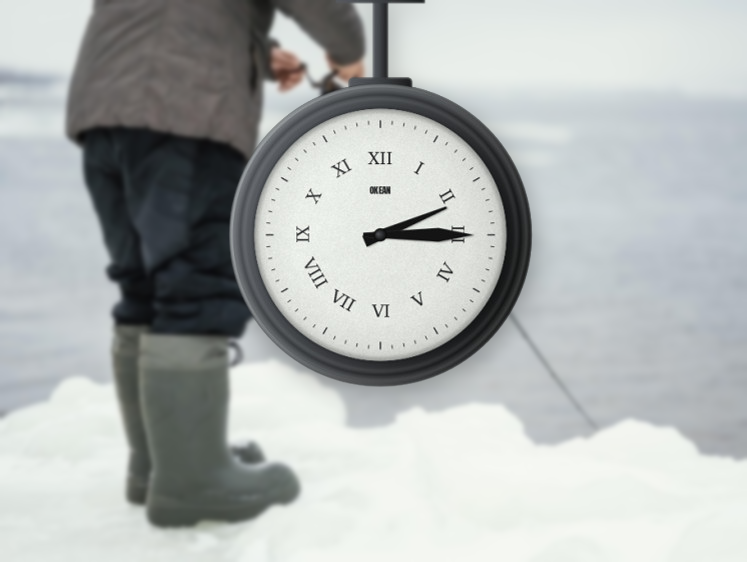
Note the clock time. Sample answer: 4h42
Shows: 2h15
